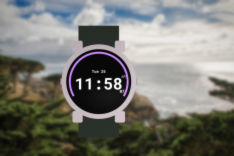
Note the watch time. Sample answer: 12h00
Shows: 11h58
